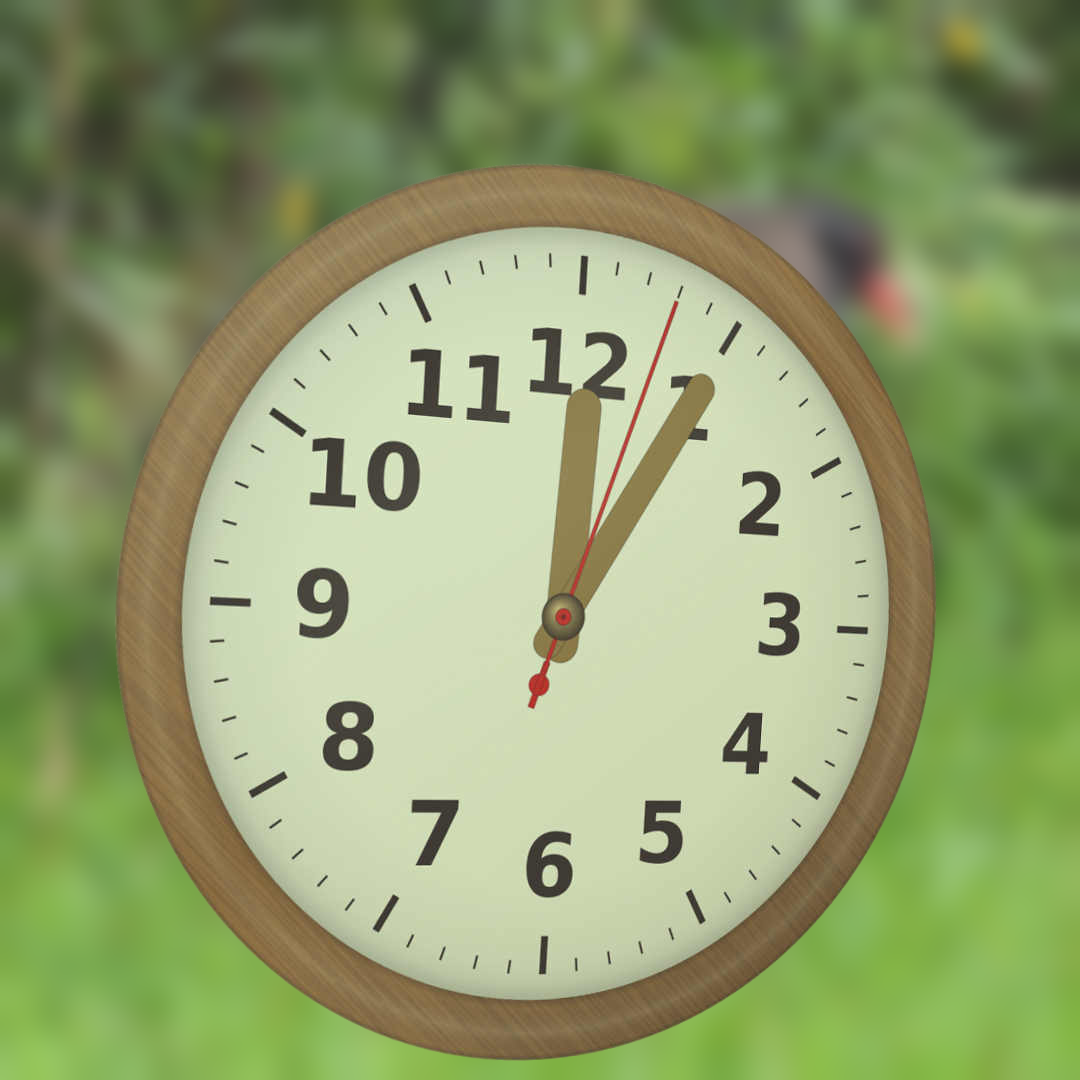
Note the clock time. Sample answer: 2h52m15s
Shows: 12h05m03s
